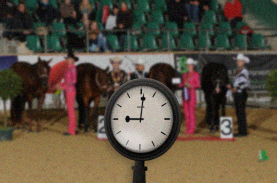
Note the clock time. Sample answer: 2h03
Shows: 9h01
